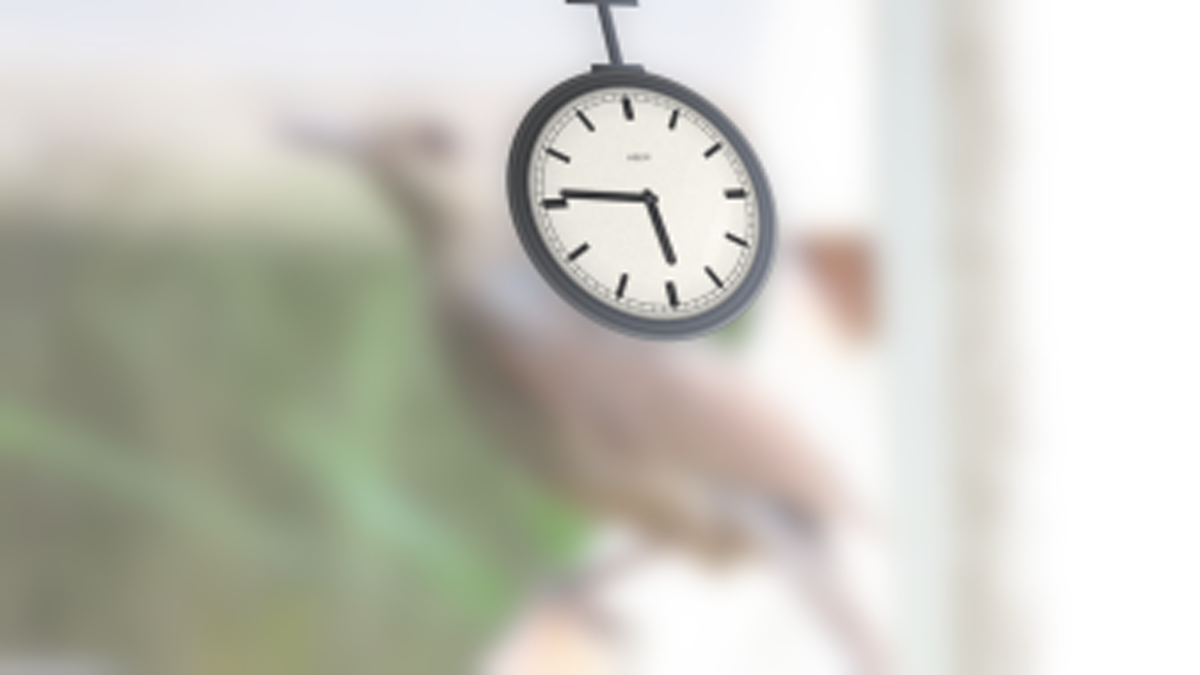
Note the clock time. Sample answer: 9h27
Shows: 5h46
